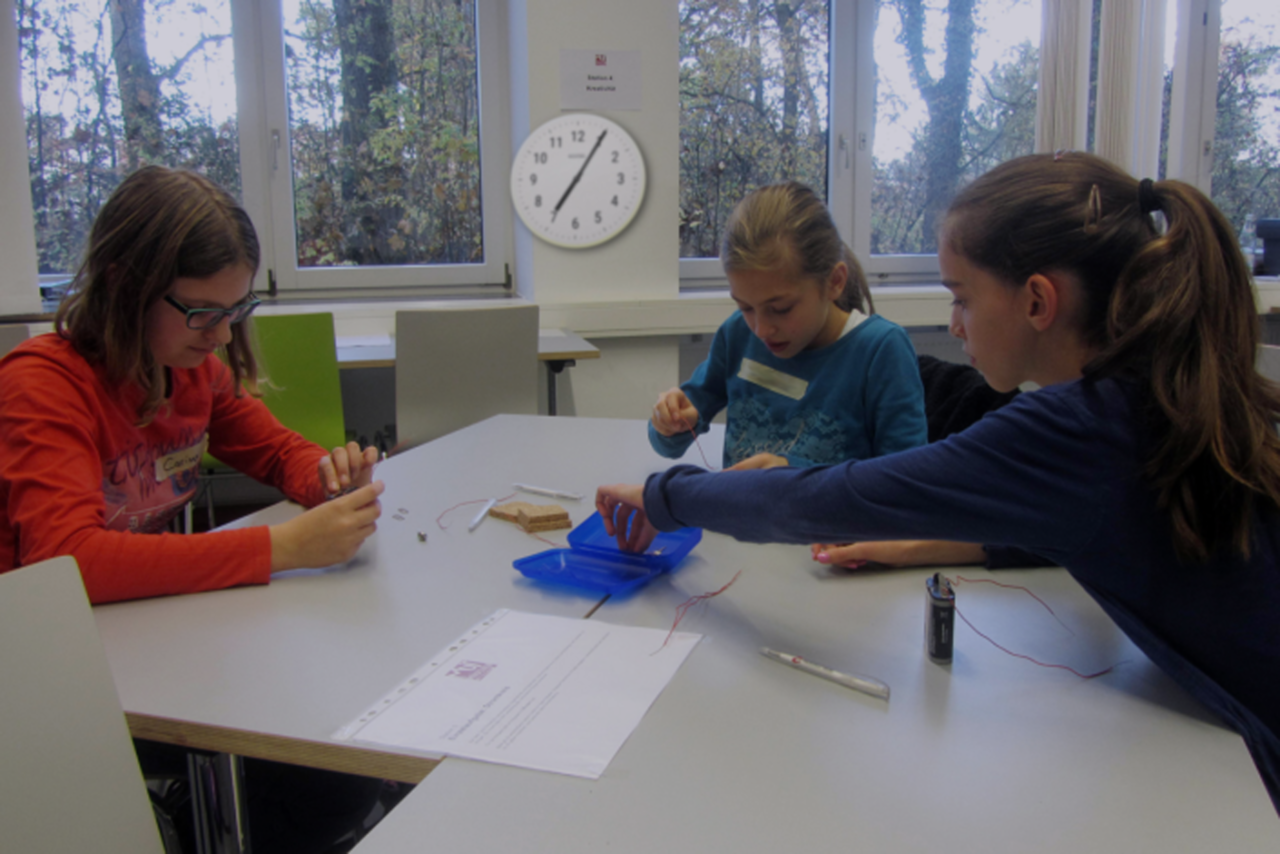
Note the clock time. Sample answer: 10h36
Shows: 7h05
